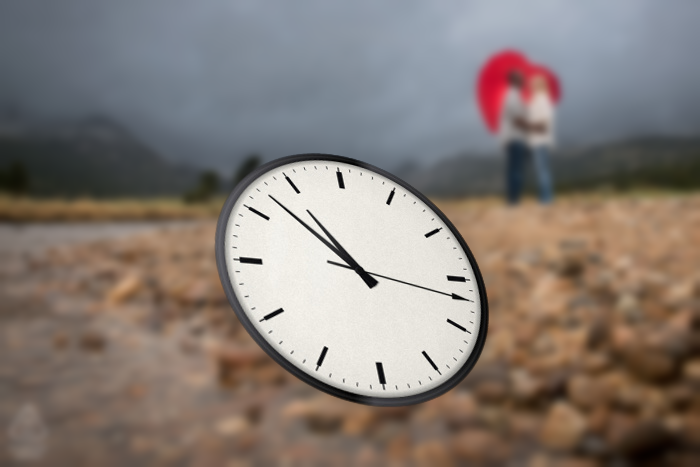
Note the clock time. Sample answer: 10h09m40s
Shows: 10h52m17s
